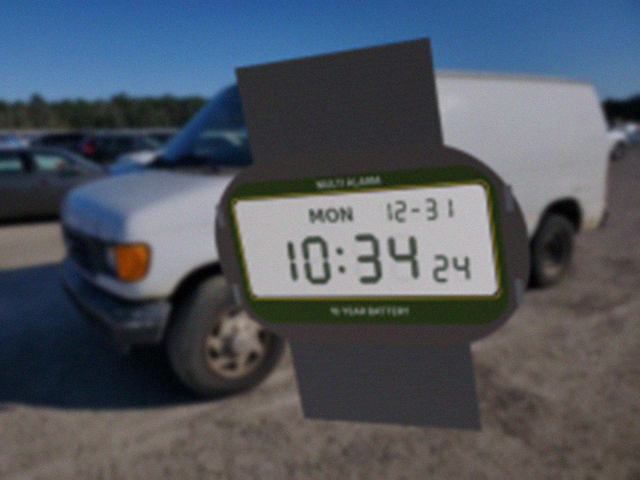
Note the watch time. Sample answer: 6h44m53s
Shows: 10h34m24s
